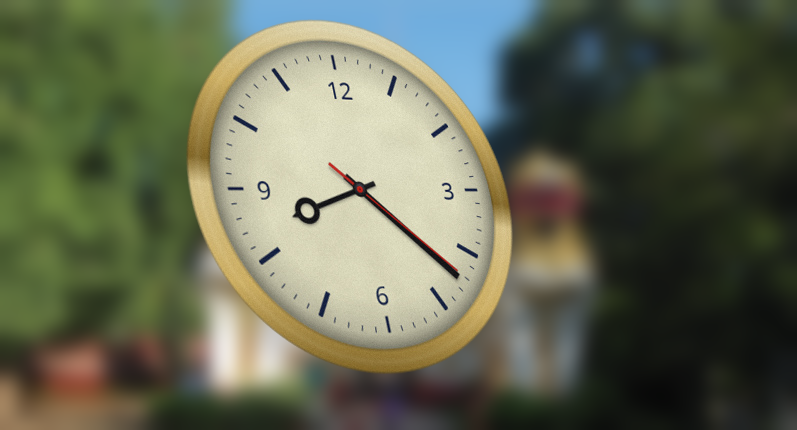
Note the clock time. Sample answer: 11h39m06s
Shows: 8h22m22s
